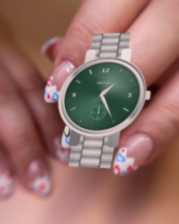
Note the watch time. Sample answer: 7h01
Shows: 1h25
